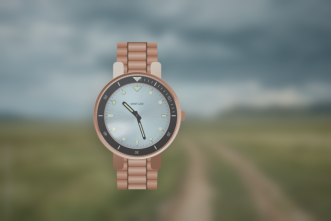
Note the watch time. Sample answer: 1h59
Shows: 10h27
